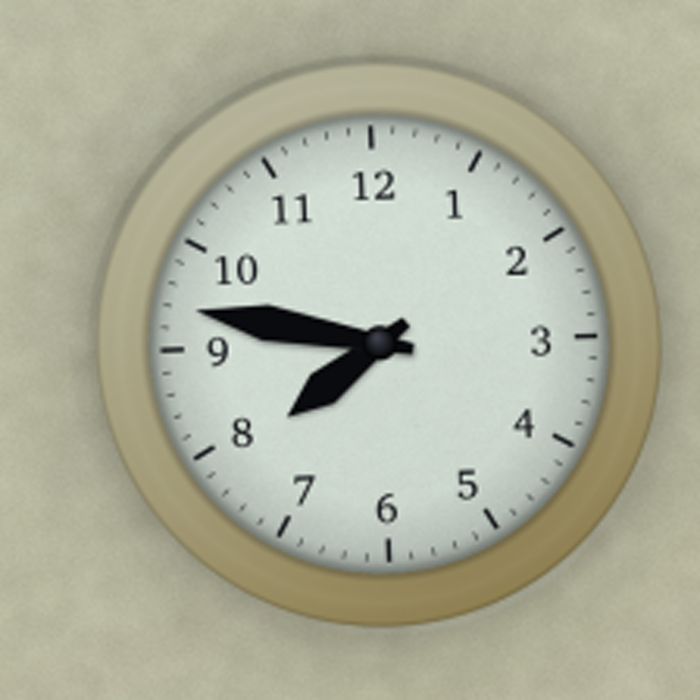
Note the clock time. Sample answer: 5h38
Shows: 7h47
